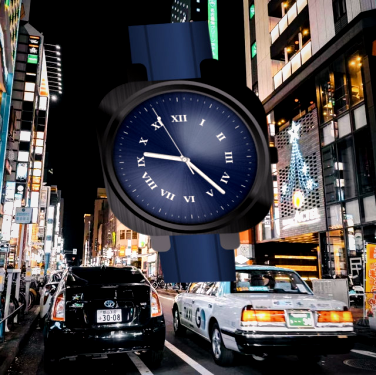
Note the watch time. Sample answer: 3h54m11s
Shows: 9h22m56s
